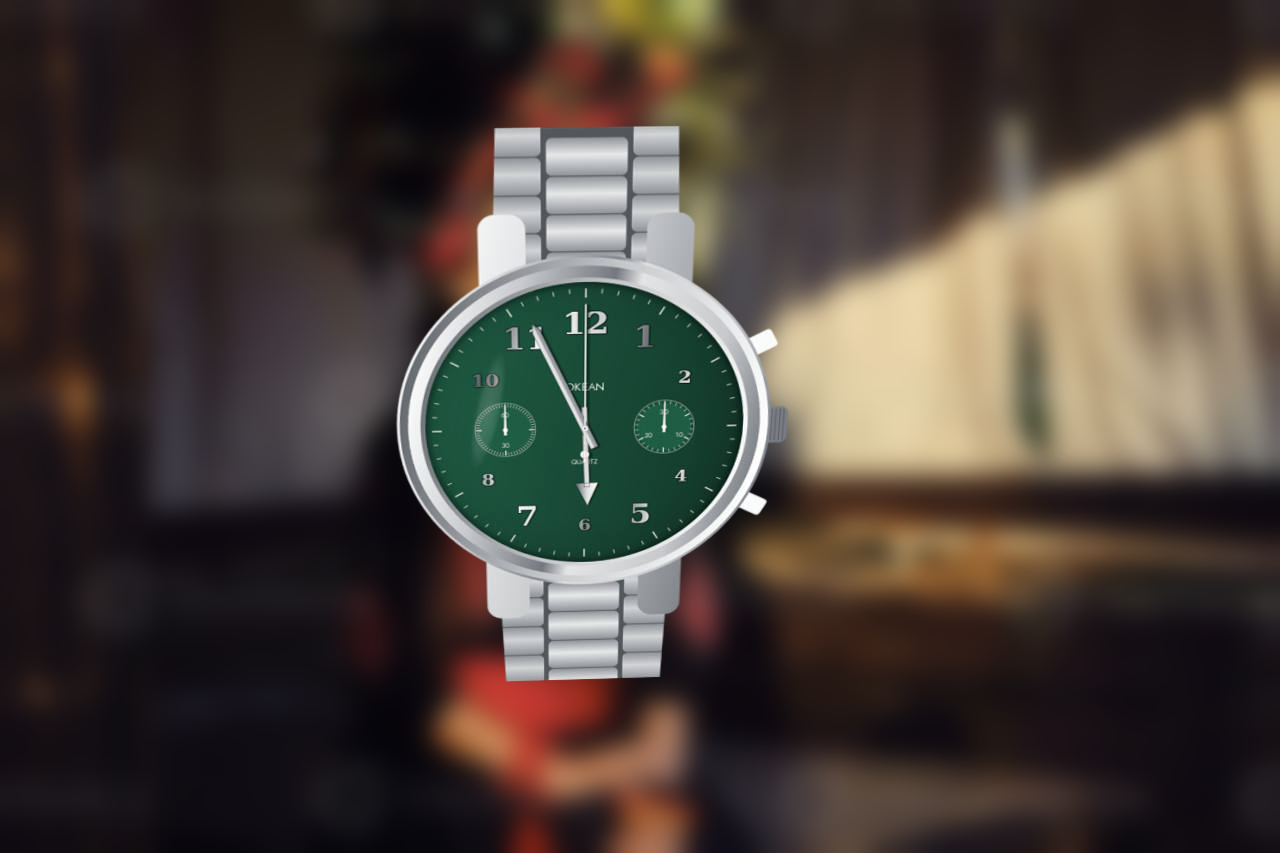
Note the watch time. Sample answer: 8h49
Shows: 5h56
